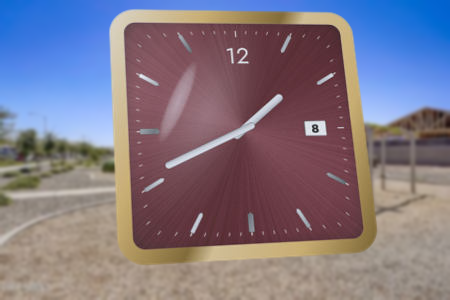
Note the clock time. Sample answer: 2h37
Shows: 1h41
